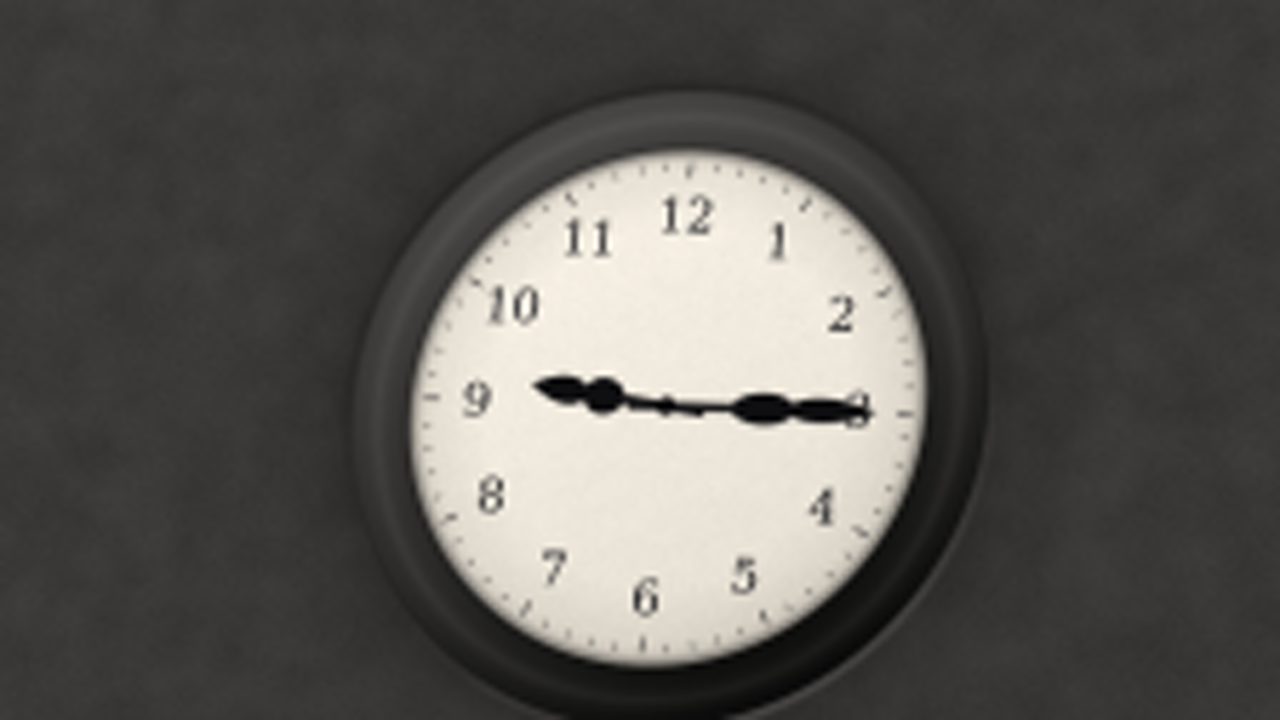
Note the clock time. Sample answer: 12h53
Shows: 9h15
